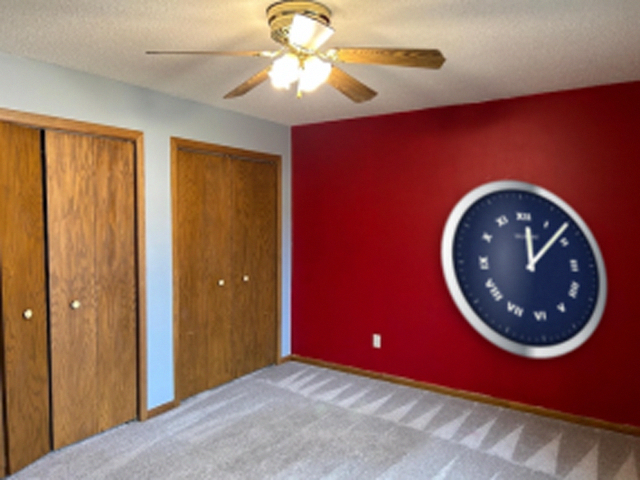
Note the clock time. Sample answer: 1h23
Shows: 12h08
